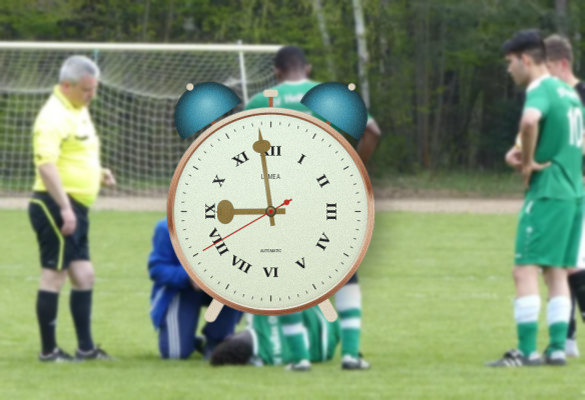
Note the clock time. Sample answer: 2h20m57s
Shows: 8h58m40s
